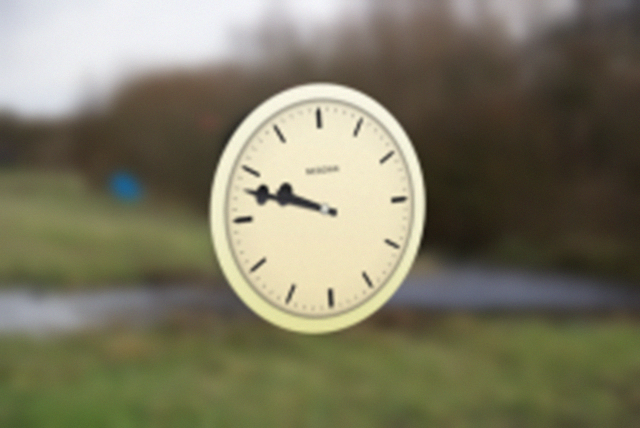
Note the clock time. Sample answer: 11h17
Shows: 9h48
